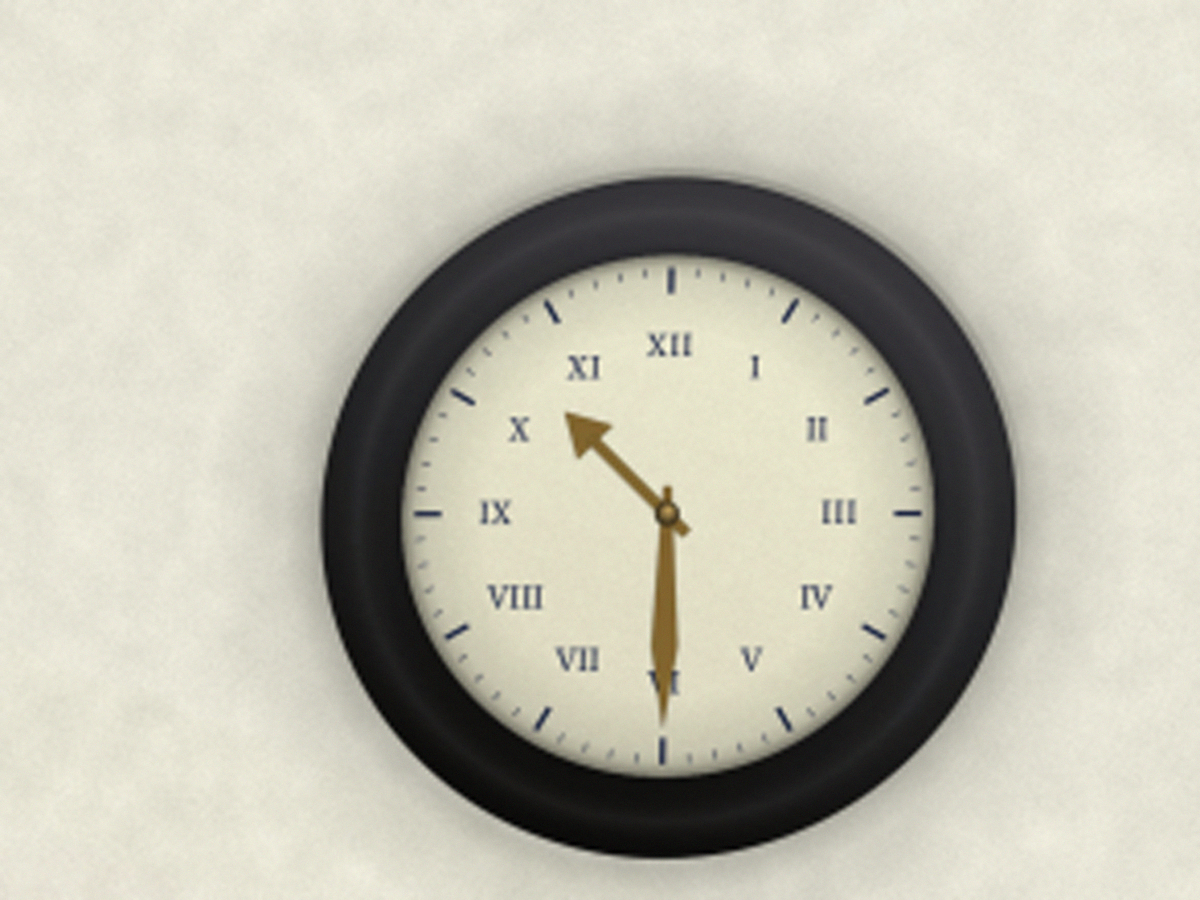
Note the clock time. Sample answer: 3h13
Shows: 10h30
